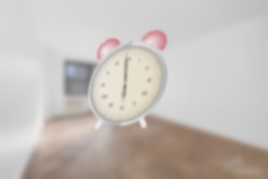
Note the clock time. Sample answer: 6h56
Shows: 5h59
